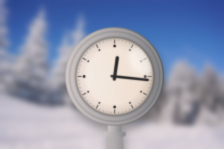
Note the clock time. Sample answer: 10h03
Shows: 12h16
